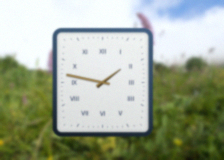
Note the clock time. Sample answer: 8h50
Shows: 1h47
